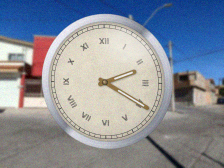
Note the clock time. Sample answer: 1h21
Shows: 2h20
